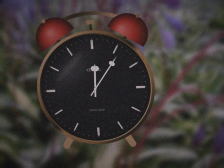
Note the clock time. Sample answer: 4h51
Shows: 12h06
